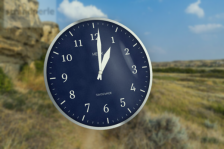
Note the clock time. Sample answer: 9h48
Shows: 1h01
